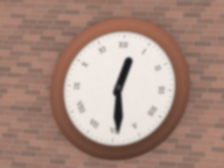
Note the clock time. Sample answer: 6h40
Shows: 12h29
